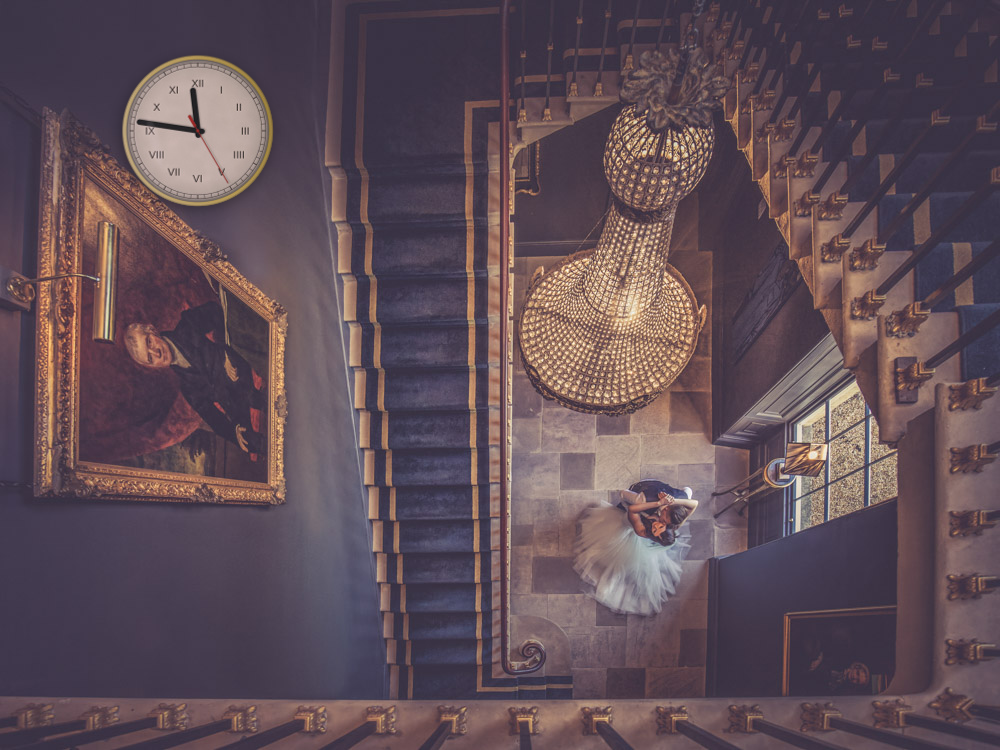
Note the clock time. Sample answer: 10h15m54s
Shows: 11h46m25s
